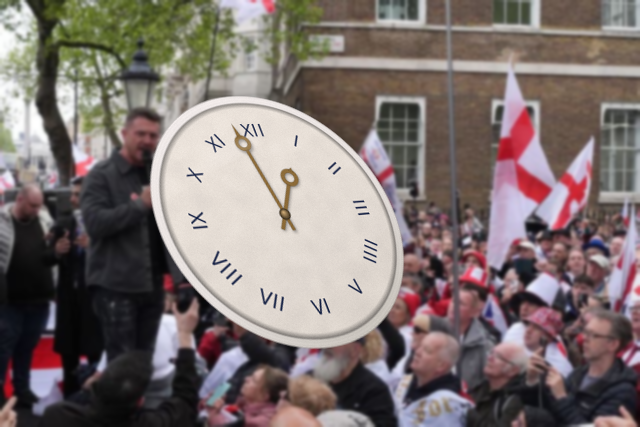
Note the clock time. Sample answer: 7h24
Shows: 12h58
